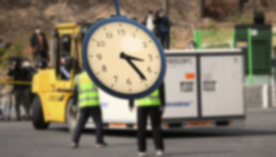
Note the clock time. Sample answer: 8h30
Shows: 3h24
